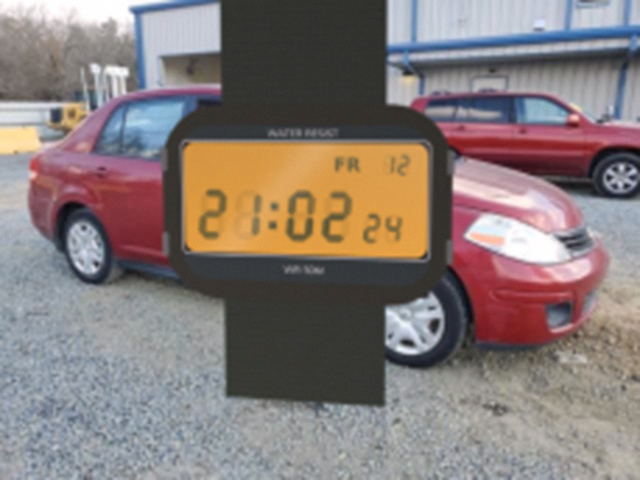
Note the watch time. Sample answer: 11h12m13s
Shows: 21h02m24s
